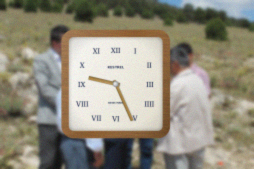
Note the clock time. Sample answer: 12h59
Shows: 9h26
